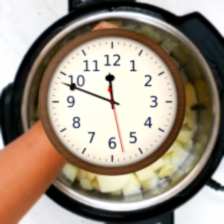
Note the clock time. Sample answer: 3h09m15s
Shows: 11h48m28s
